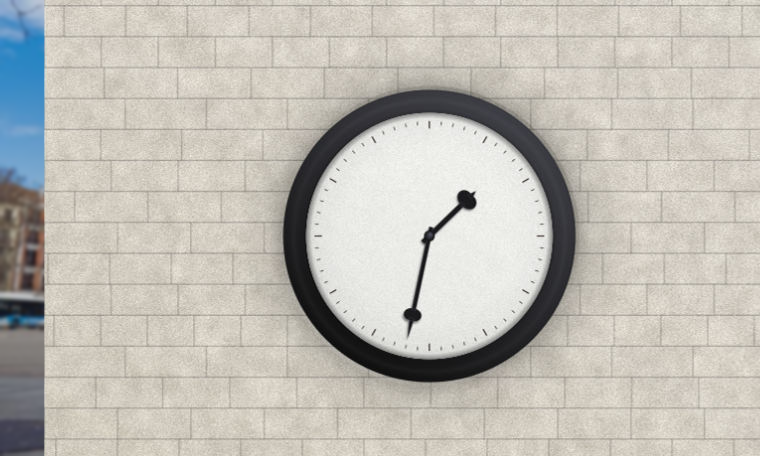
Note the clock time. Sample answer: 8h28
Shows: 1h32
